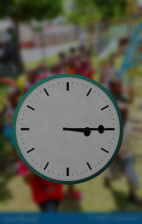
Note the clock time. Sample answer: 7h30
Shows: 3h15
